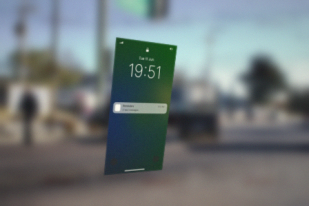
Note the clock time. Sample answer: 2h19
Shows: 19h51
